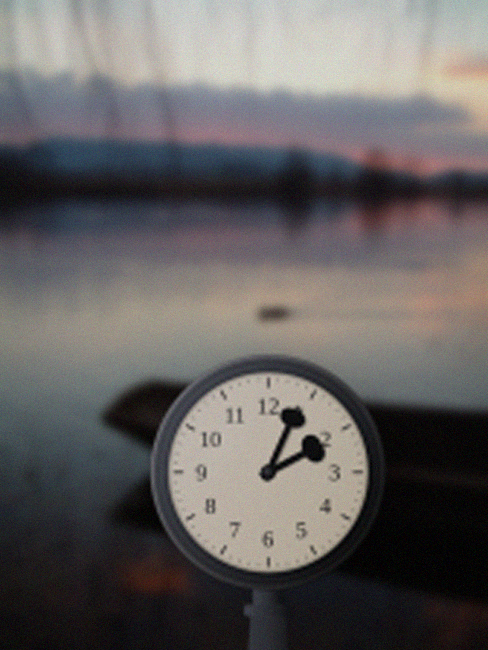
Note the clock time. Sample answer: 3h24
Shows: 2h04
